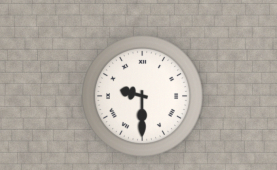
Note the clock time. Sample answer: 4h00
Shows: 9h30
